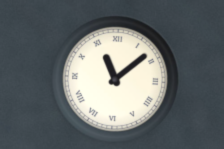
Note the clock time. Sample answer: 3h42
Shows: 11h08
